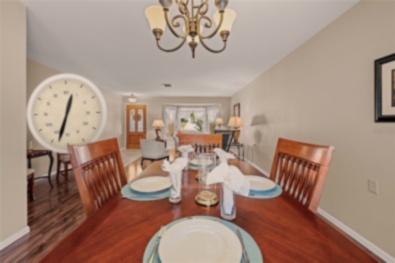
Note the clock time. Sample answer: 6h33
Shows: 12h33
